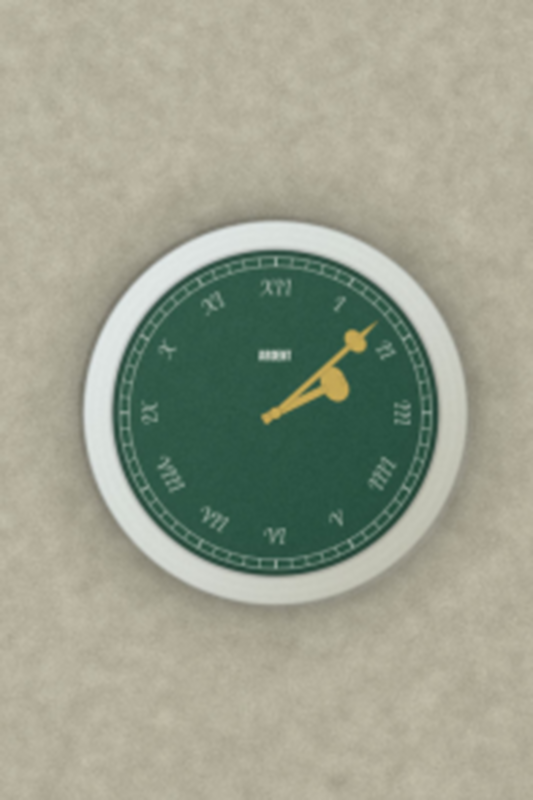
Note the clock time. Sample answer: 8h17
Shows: 2h08
